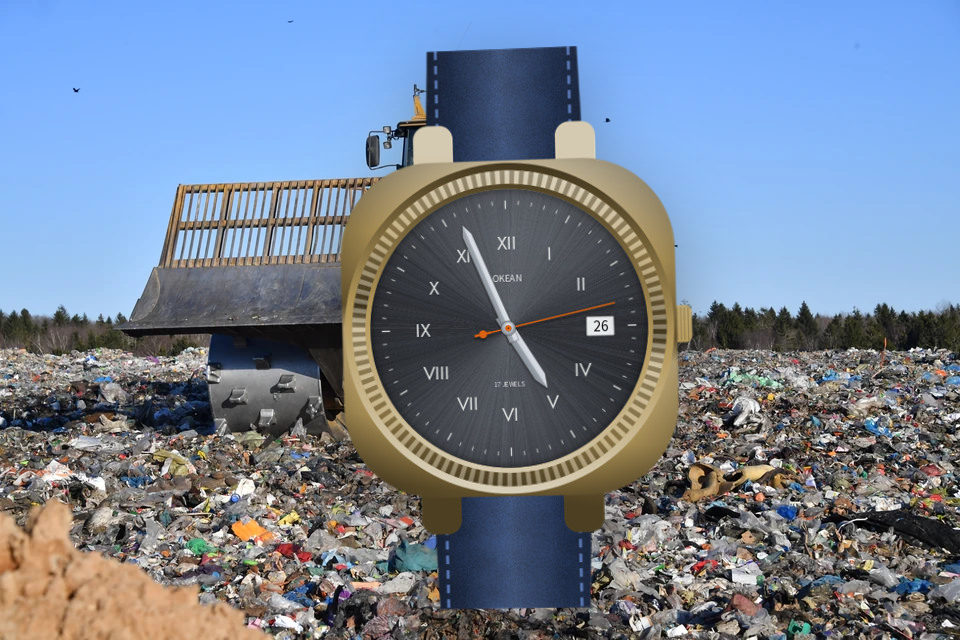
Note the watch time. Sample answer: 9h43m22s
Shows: 4h56m13s
